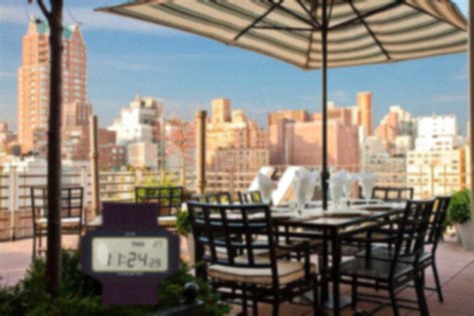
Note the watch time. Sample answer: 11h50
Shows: 11h24
